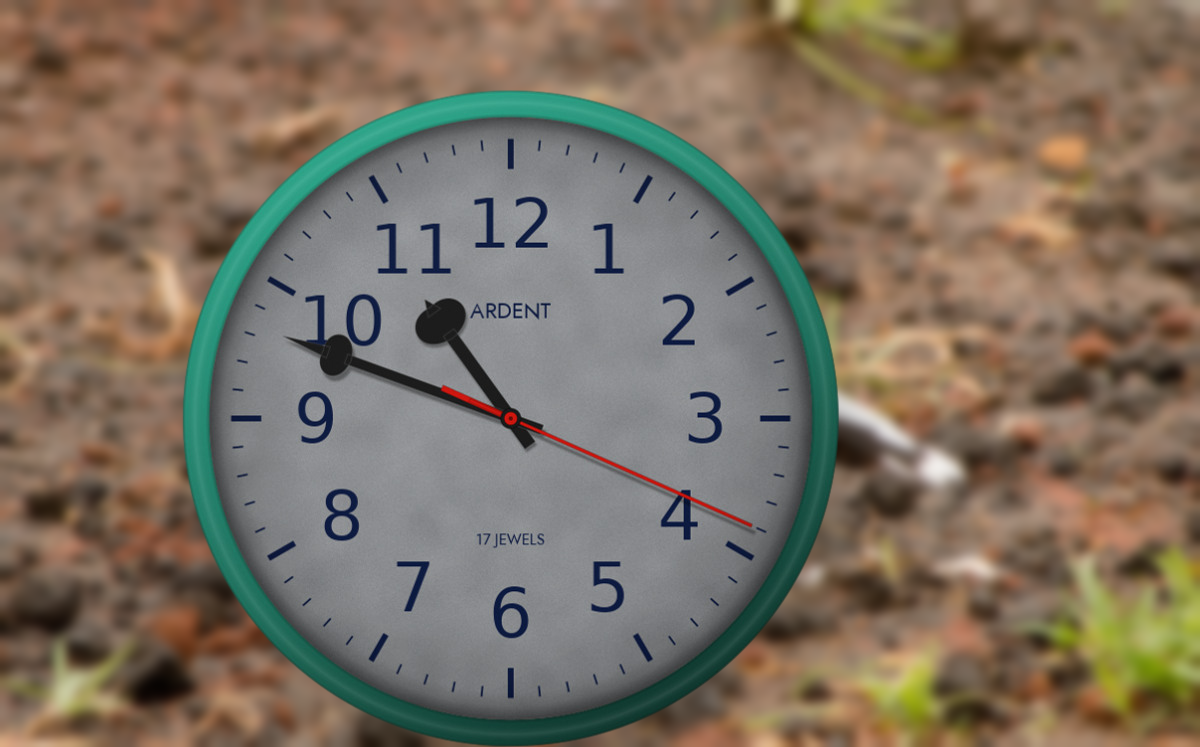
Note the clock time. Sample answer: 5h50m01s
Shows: 10h48m19s
